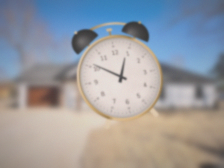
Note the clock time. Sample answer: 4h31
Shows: 12h51
